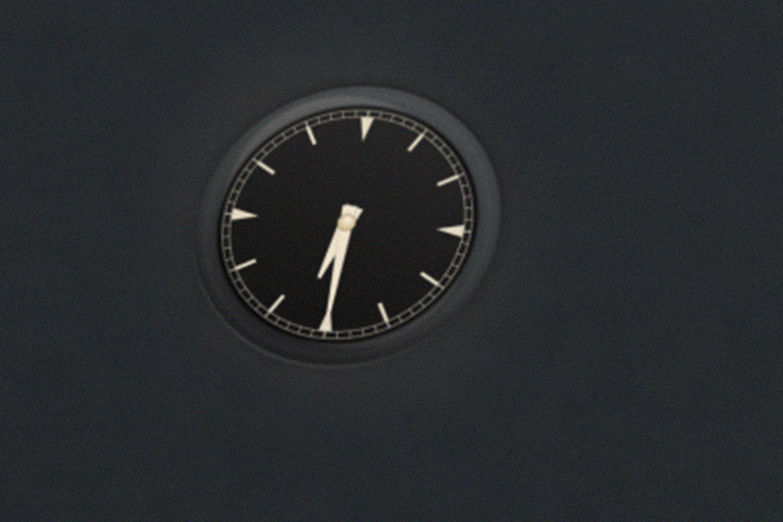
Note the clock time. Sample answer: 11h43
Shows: 6h30
